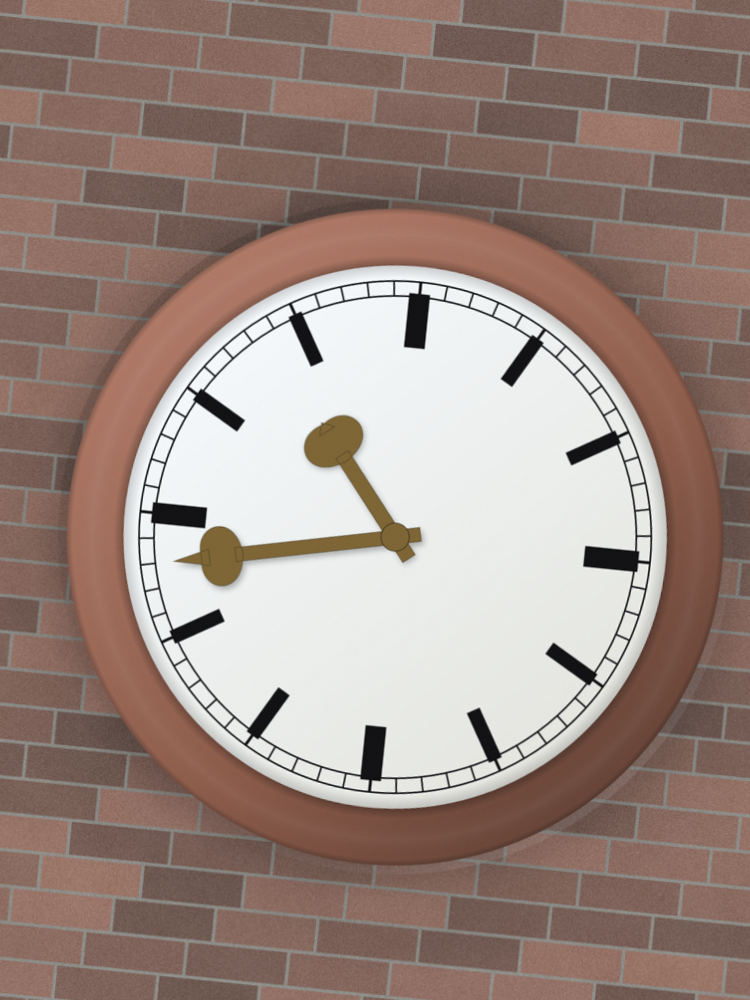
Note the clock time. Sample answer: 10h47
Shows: 10h43
